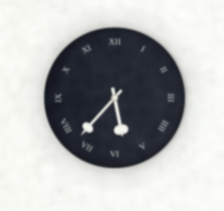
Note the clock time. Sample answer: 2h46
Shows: 5h37
